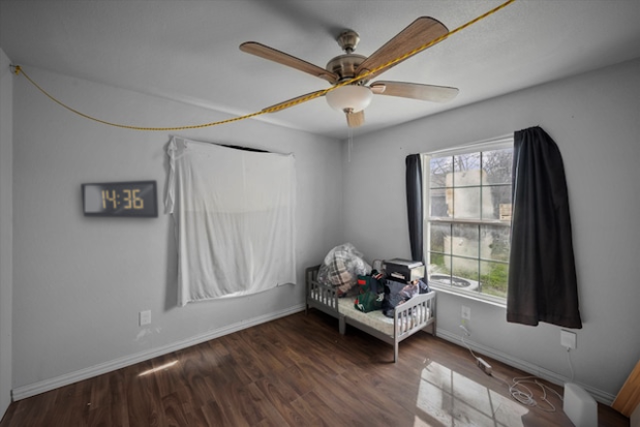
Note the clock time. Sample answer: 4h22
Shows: 14h36
